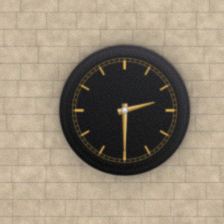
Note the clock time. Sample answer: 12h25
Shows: 2h30
